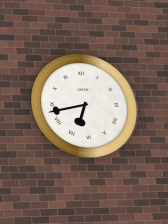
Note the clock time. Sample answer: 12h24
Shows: 6h43
